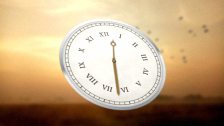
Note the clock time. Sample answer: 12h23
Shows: 12h32
